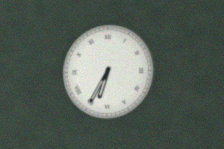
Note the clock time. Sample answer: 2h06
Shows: 6h35
